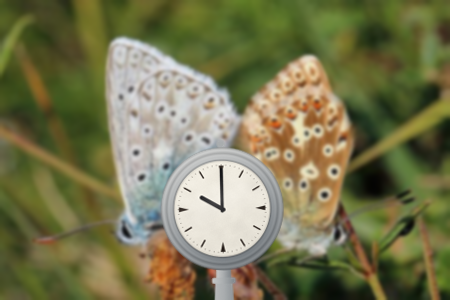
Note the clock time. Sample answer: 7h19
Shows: 10h00
